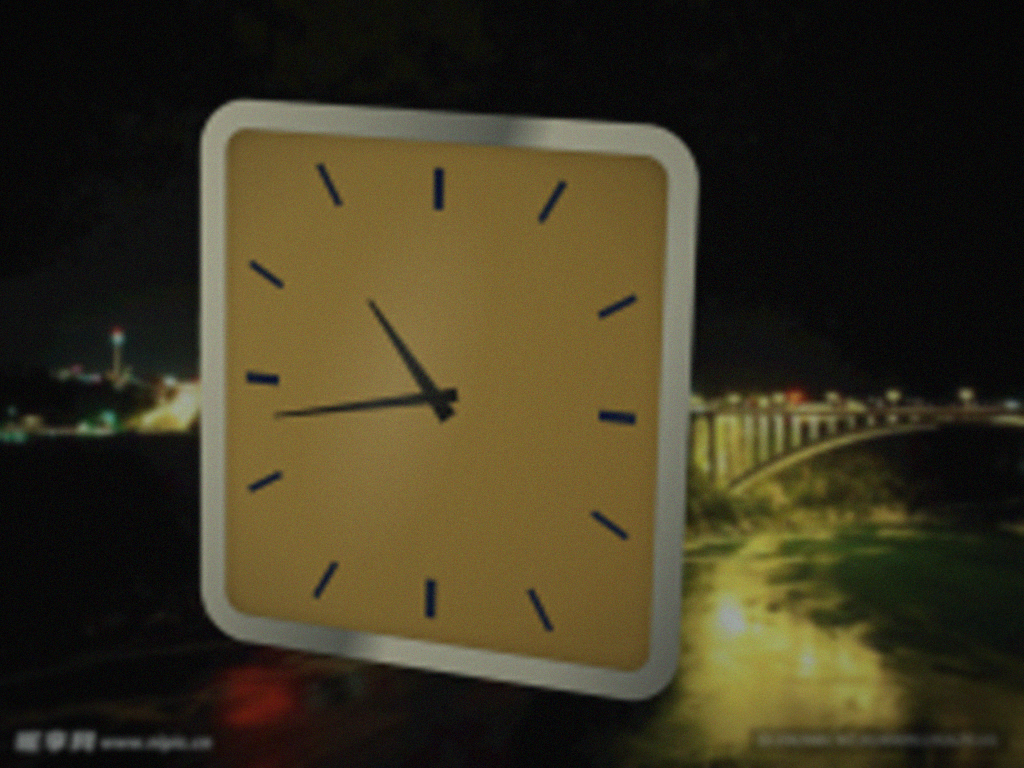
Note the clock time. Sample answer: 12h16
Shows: 10h43
